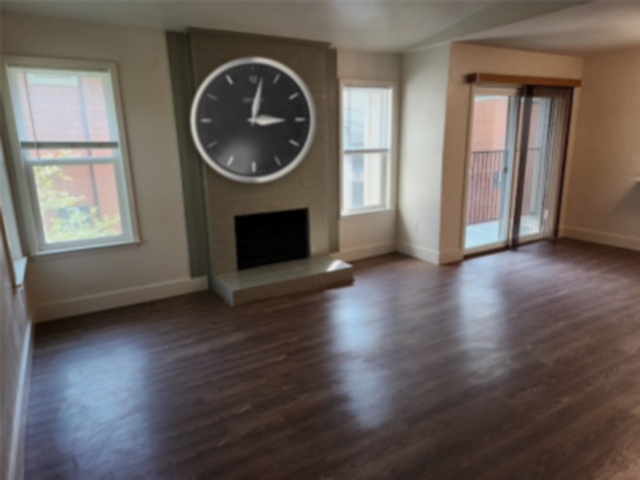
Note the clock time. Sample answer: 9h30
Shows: 3h02
